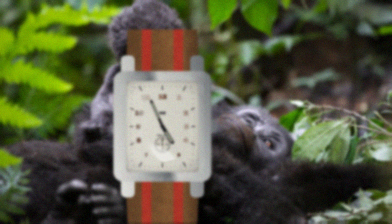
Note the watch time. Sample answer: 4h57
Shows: 4h56
